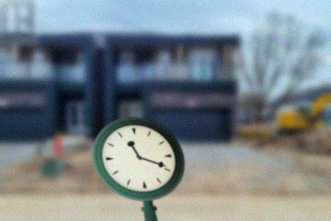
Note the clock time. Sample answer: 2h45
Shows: 11h19
